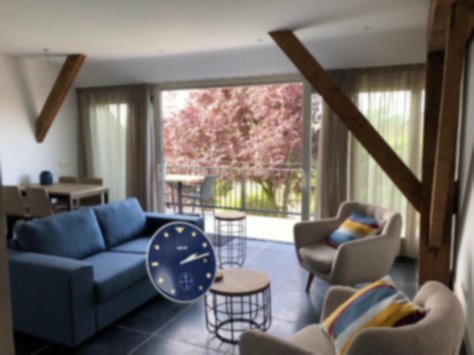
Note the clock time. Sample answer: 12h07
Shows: 2h13
